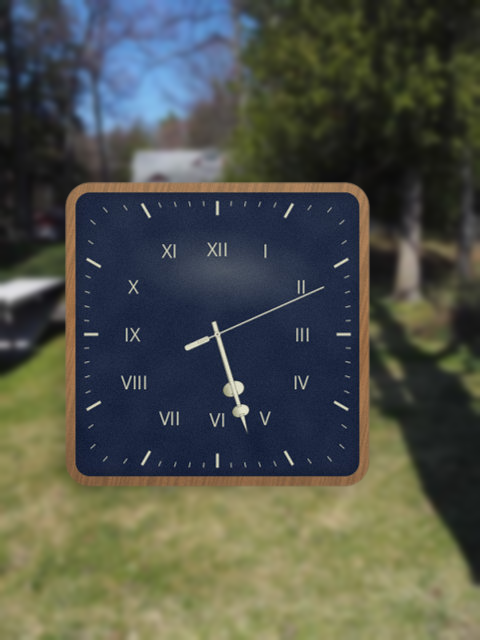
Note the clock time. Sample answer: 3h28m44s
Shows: 5h27m11s
